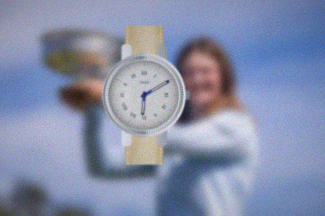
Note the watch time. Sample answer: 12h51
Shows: 6h10
